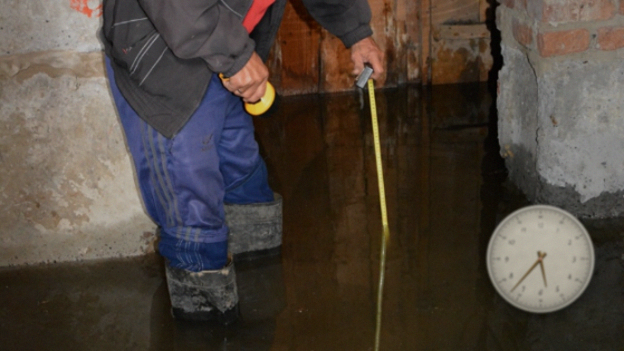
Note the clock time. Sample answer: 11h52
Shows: 5h37
